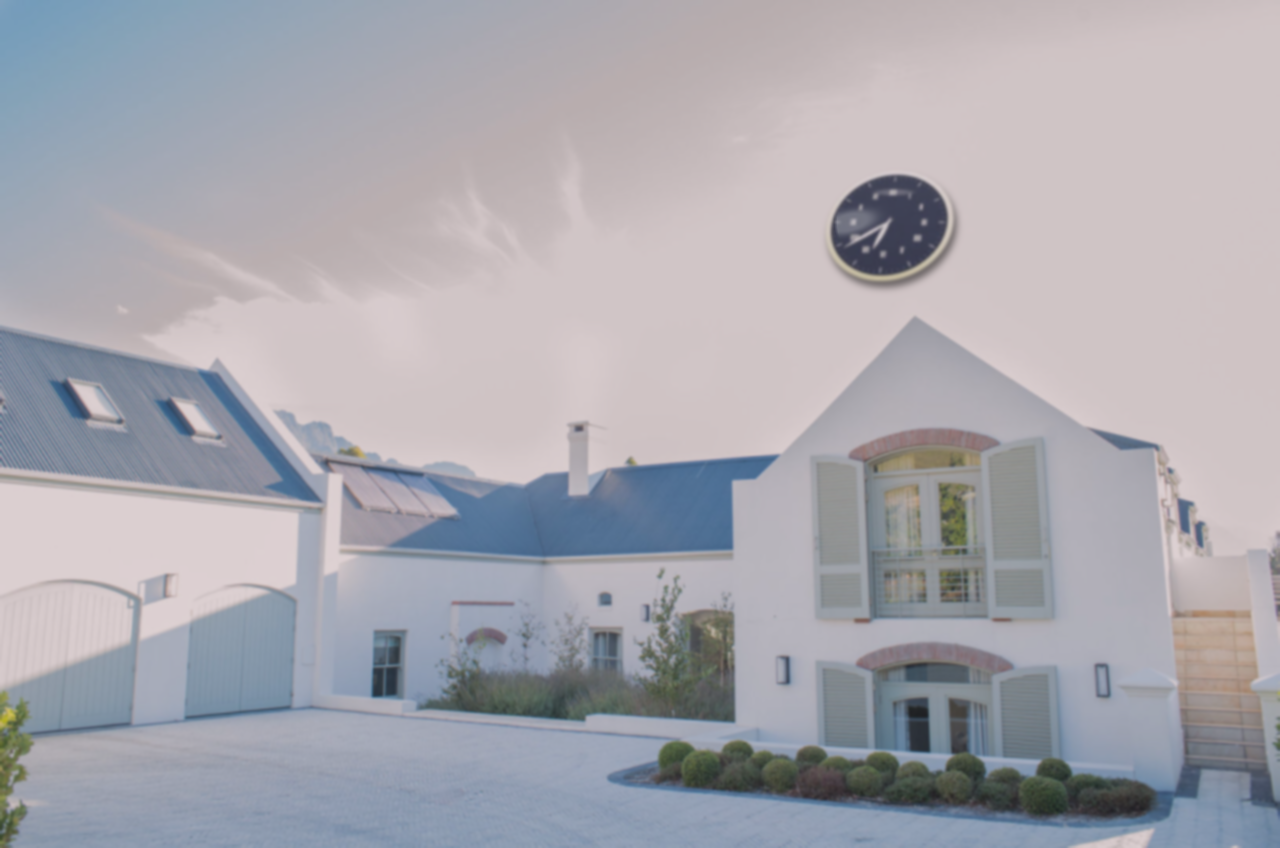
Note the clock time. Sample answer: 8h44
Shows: 6h39
